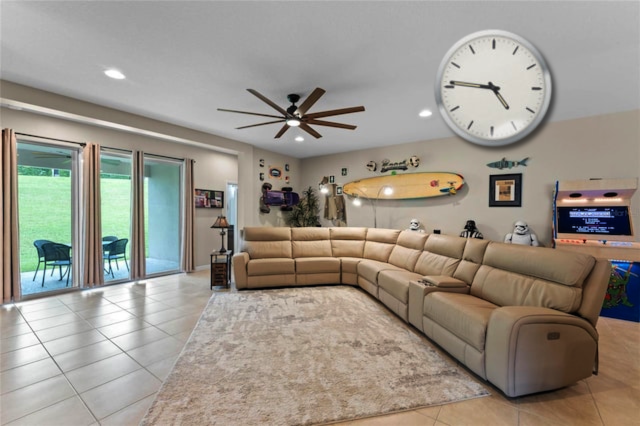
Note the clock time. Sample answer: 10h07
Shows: 4h46
